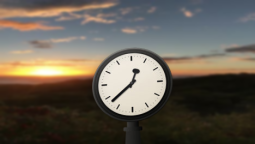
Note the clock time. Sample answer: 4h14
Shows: 12h38
